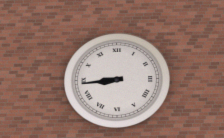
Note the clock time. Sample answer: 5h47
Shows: 8h44
